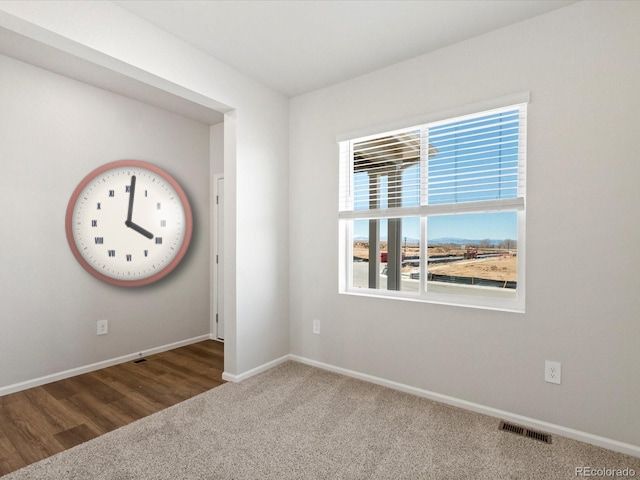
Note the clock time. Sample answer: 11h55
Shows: 4h01
